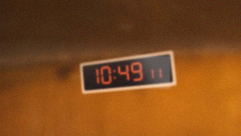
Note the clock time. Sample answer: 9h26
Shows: 10h49
